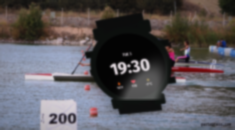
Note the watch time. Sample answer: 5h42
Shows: 19h30
